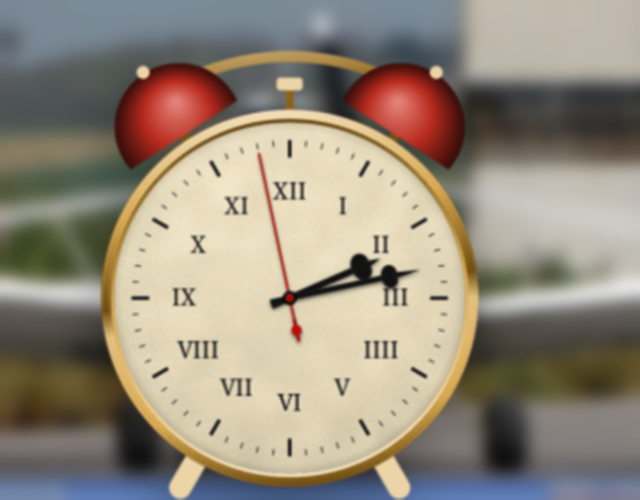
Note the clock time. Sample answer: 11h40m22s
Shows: 2h12m58s
